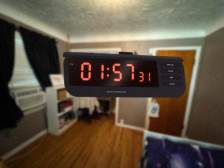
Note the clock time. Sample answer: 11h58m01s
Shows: 1h57m31s
